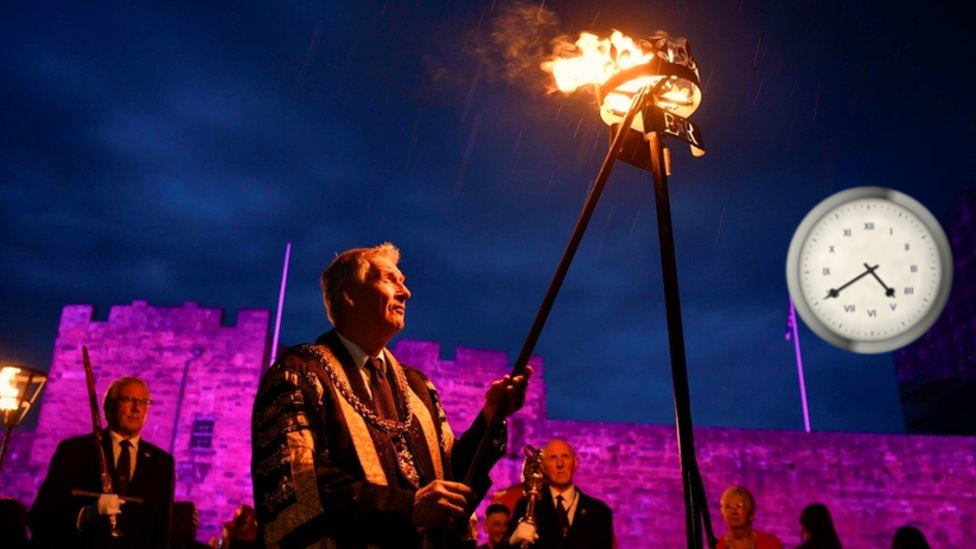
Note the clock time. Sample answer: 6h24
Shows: 4h40
